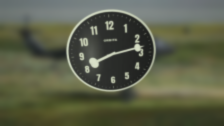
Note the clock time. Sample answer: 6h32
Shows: 8h13
